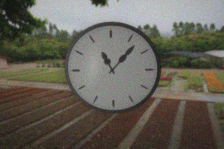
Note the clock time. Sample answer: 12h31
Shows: 11h07
